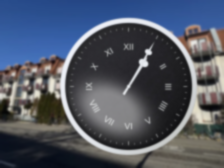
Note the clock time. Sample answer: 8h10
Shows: 1h05
